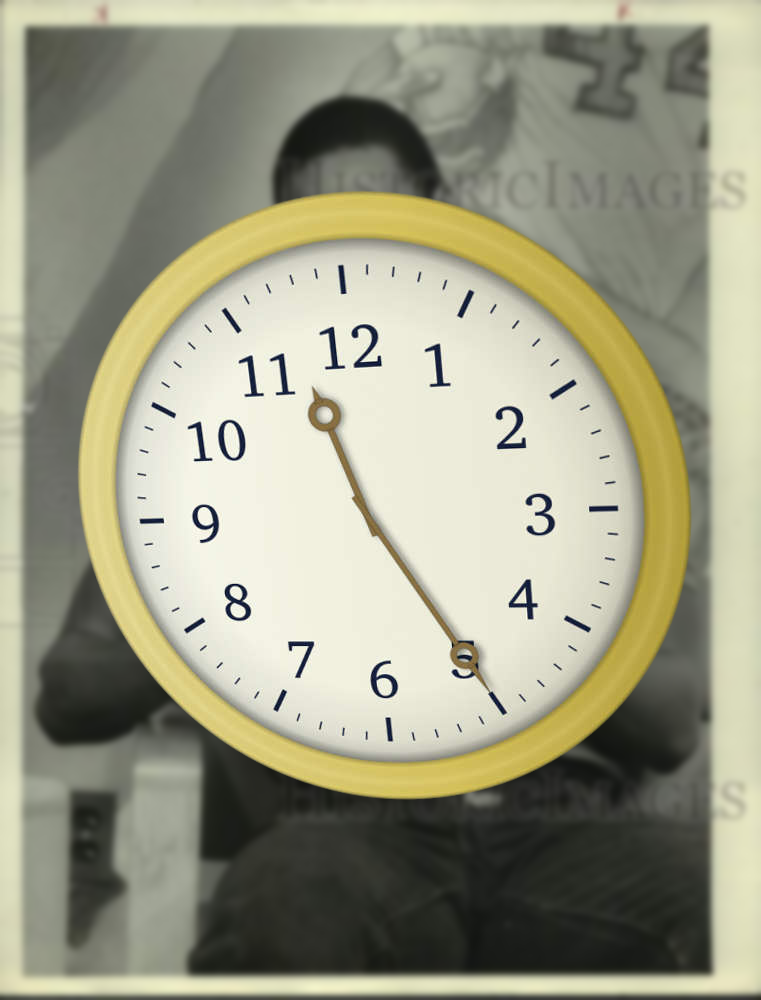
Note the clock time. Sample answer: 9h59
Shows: 11h25
